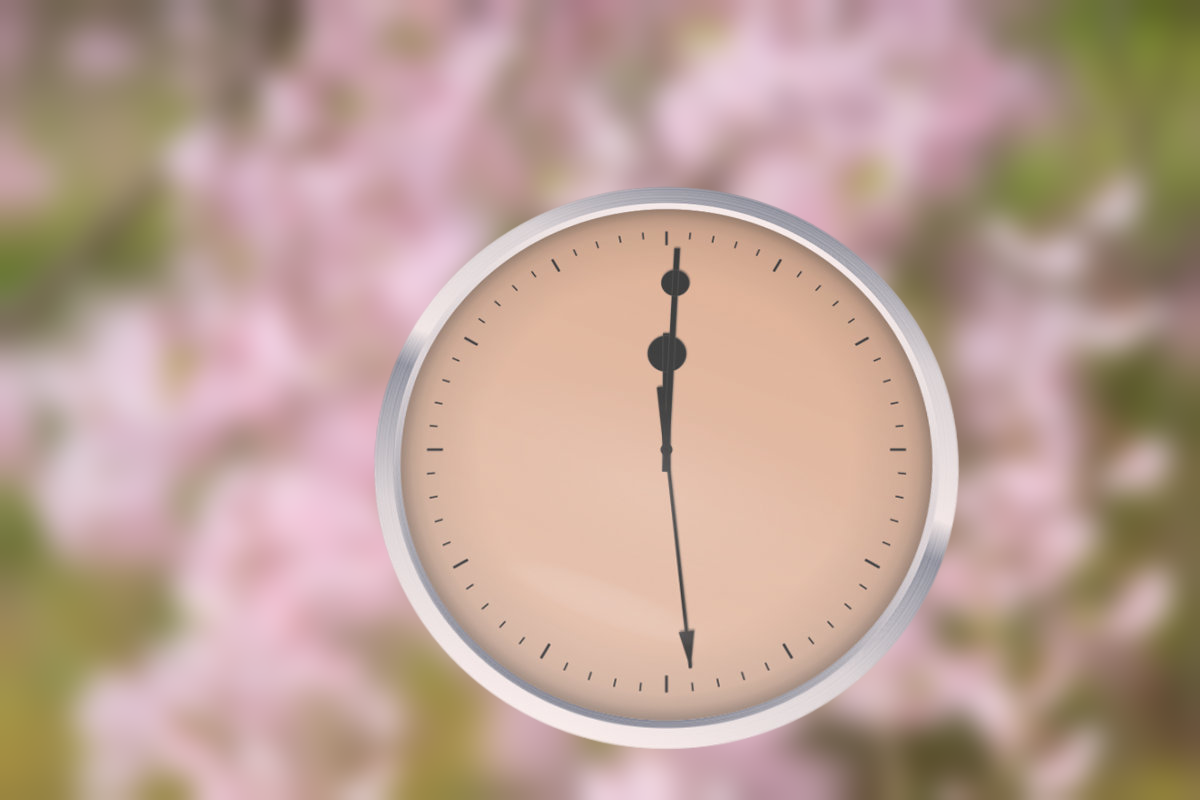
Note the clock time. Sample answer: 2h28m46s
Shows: 12h00m29s
